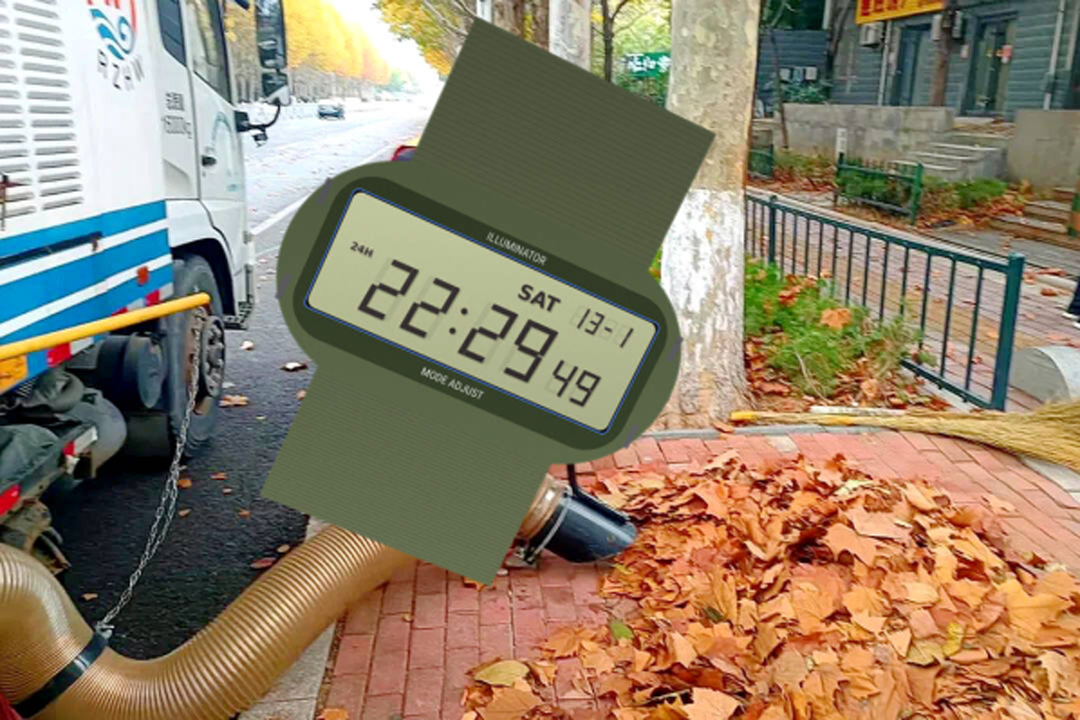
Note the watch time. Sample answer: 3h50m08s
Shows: 22h29m49s
